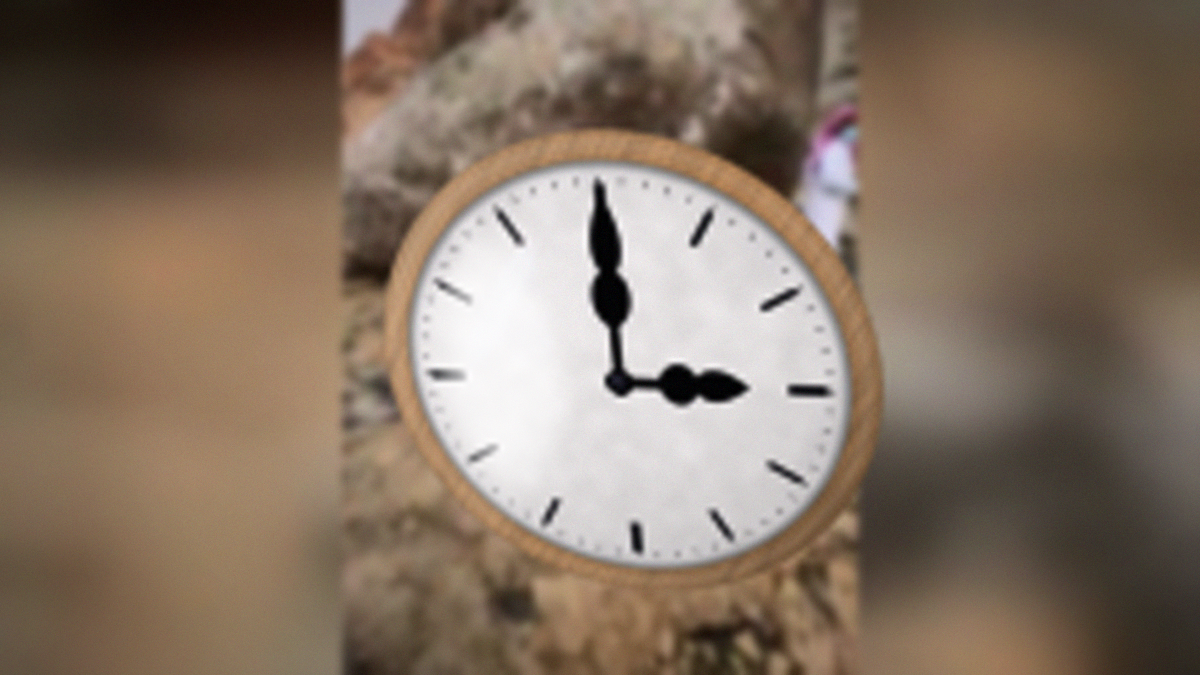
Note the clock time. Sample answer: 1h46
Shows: 3h00
